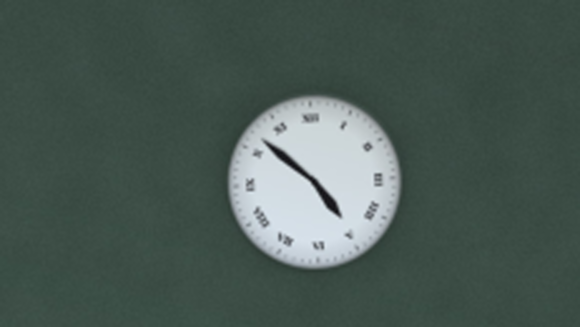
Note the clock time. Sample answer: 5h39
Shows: 4h52
